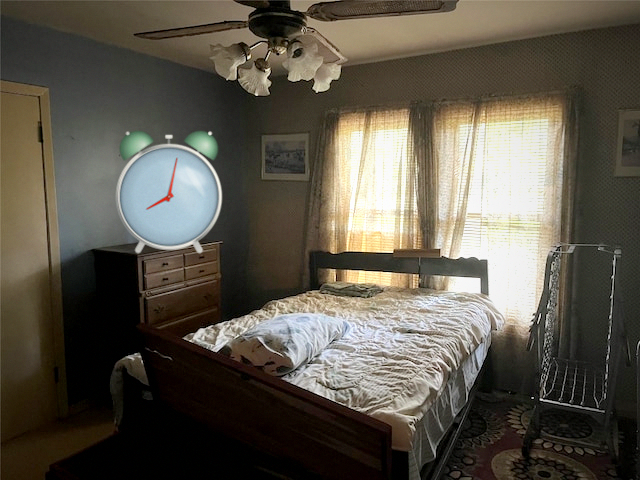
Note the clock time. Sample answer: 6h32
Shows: 8h02
